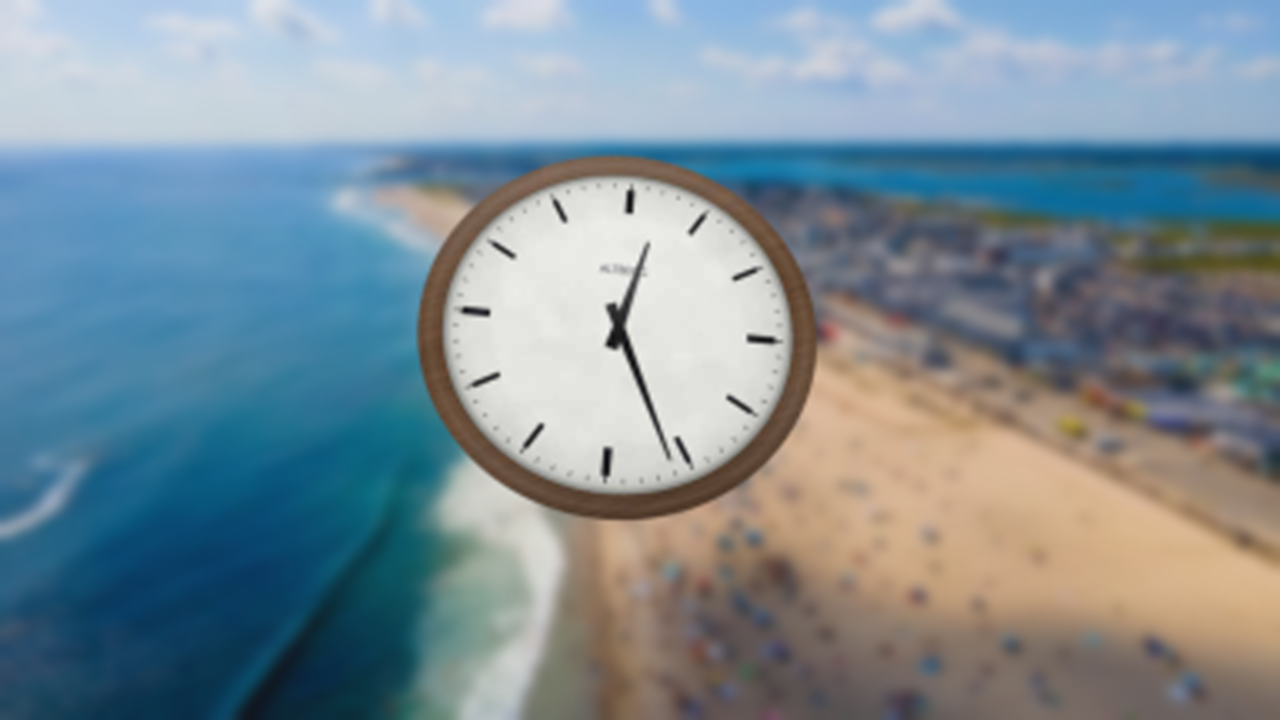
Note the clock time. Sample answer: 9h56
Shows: 12h26
